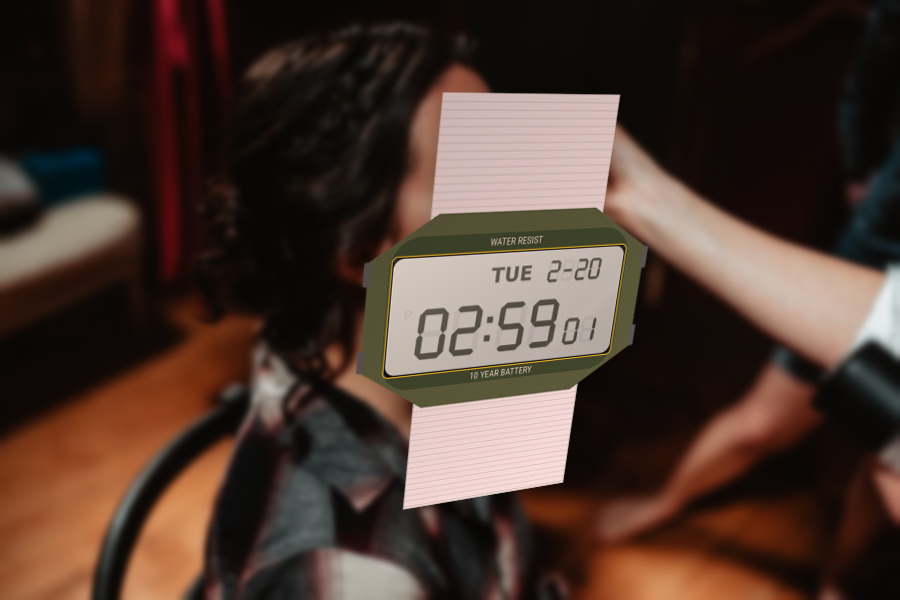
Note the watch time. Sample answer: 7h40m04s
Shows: 2h59m01s
